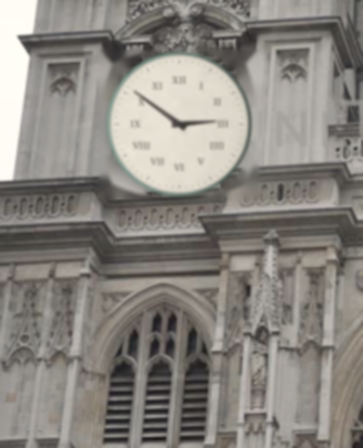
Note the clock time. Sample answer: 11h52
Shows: 2h51
